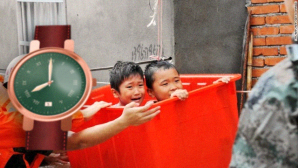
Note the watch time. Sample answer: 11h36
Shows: 8h00
